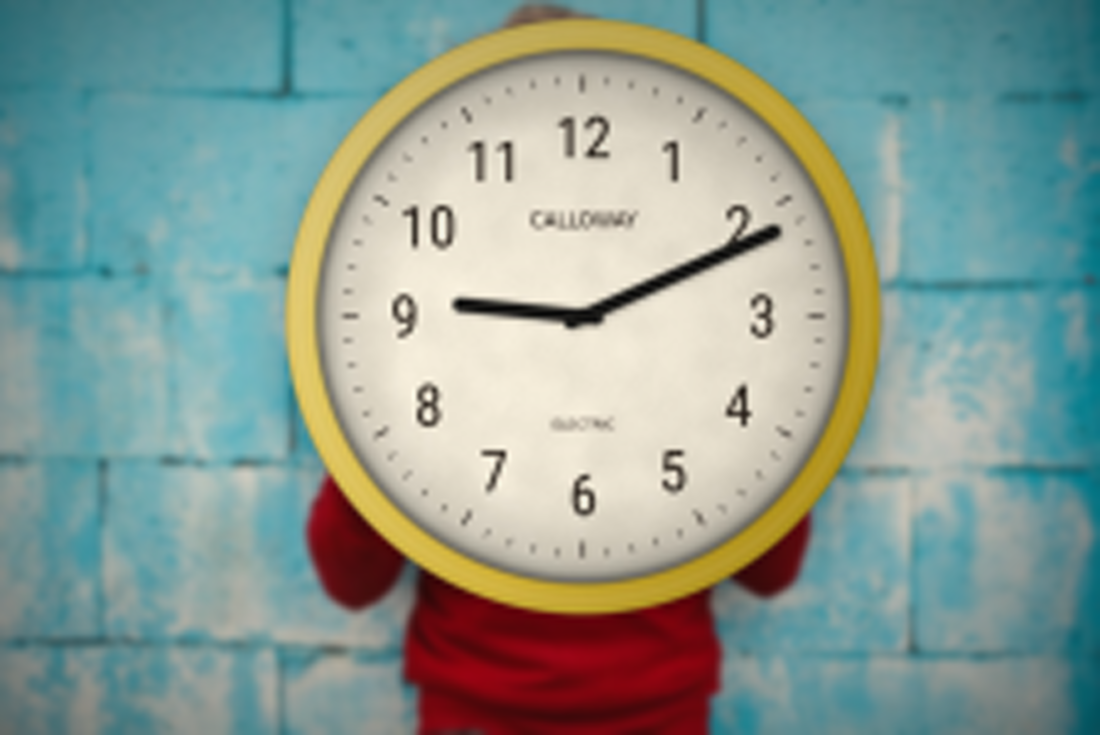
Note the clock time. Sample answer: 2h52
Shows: 9h11
